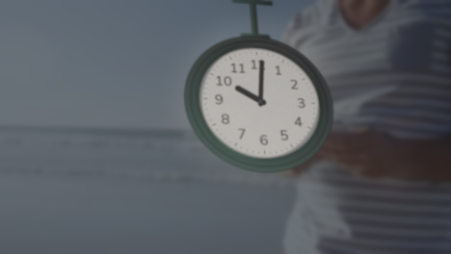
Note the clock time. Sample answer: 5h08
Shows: 10h01
